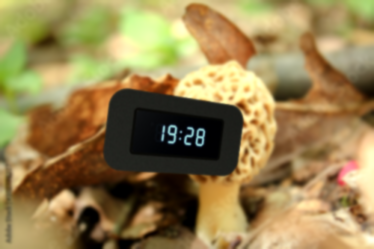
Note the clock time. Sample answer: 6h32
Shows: 19h28
